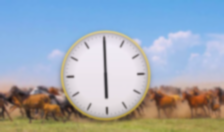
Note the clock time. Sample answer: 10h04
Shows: 6h00
